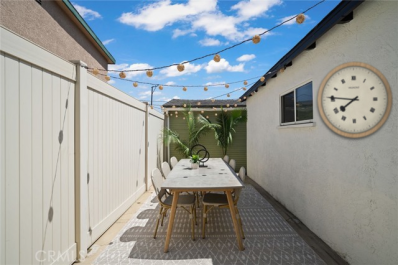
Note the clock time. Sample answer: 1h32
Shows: 7h46
